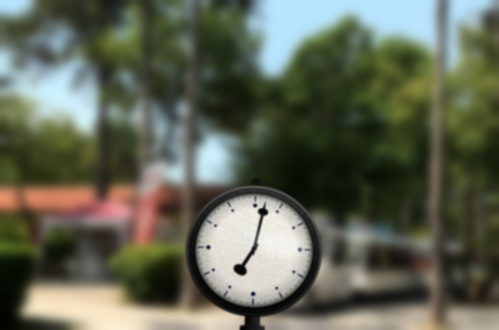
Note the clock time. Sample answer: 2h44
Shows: 7h02
